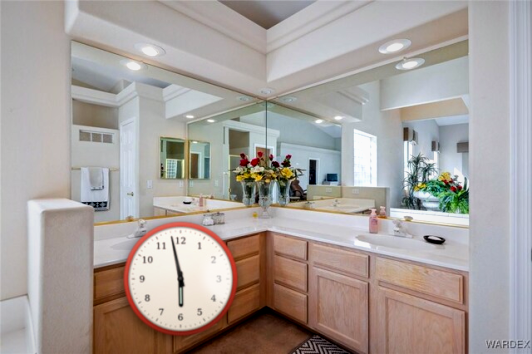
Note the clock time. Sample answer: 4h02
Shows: 5h58
